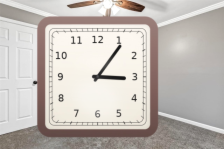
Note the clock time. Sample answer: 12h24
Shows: 3h06
